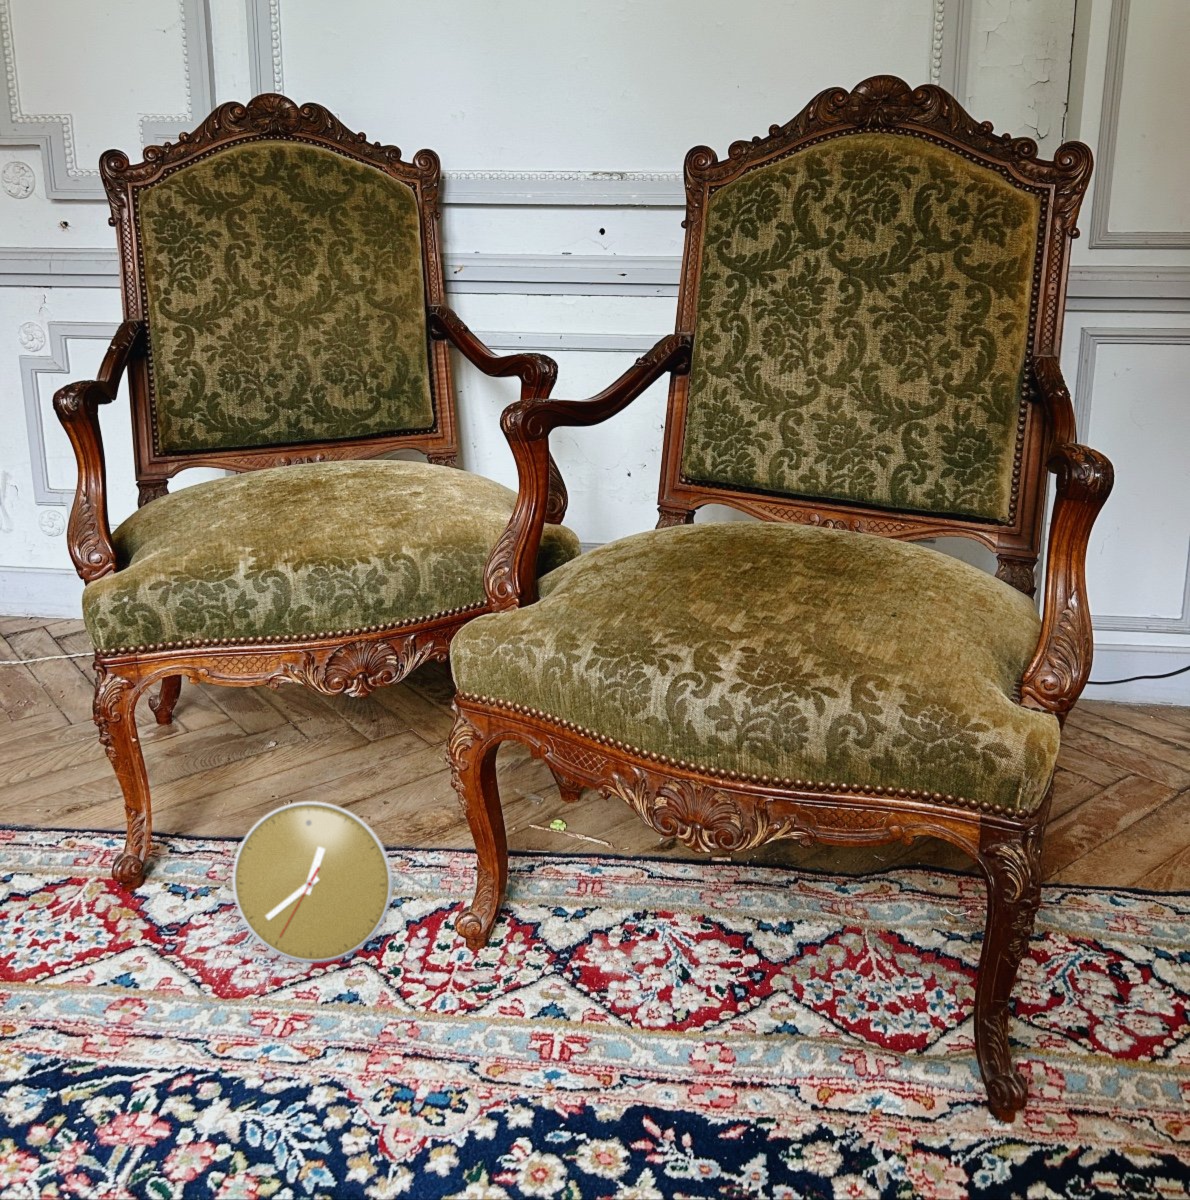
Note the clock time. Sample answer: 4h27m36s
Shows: 12h38m35s
